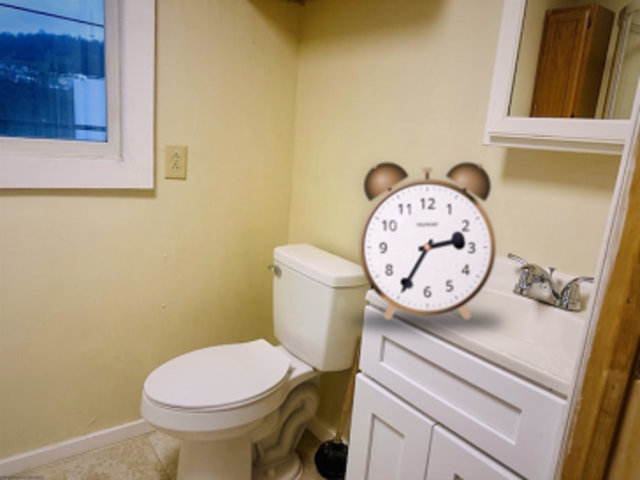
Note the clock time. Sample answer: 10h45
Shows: 2h35
